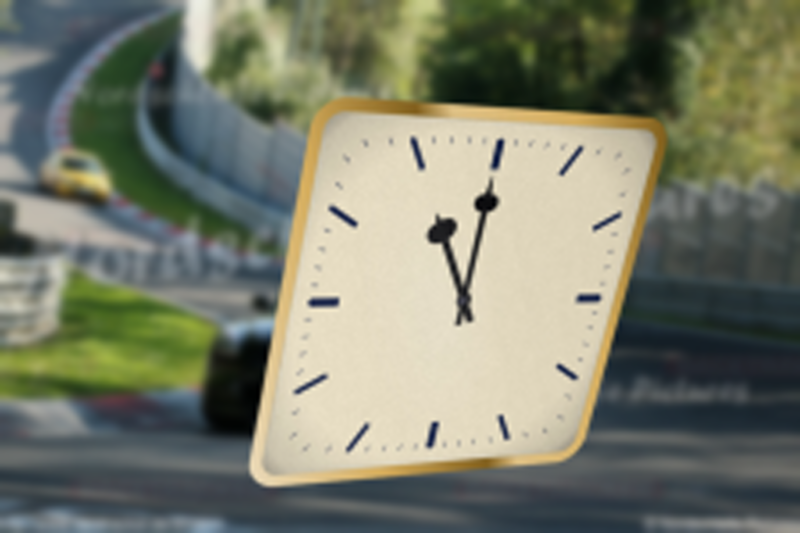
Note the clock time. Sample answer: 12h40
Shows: 11h00
